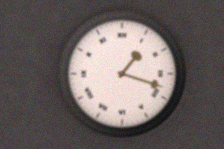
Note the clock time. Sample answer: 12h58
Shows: 1h18
